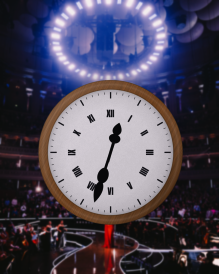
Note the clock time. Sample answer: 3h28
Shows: 12h33
